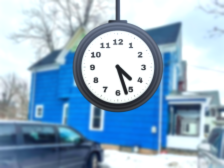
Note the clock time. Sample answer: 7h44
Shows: 4h27
